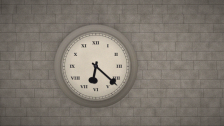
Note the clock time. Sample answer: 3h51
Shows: 6h22
